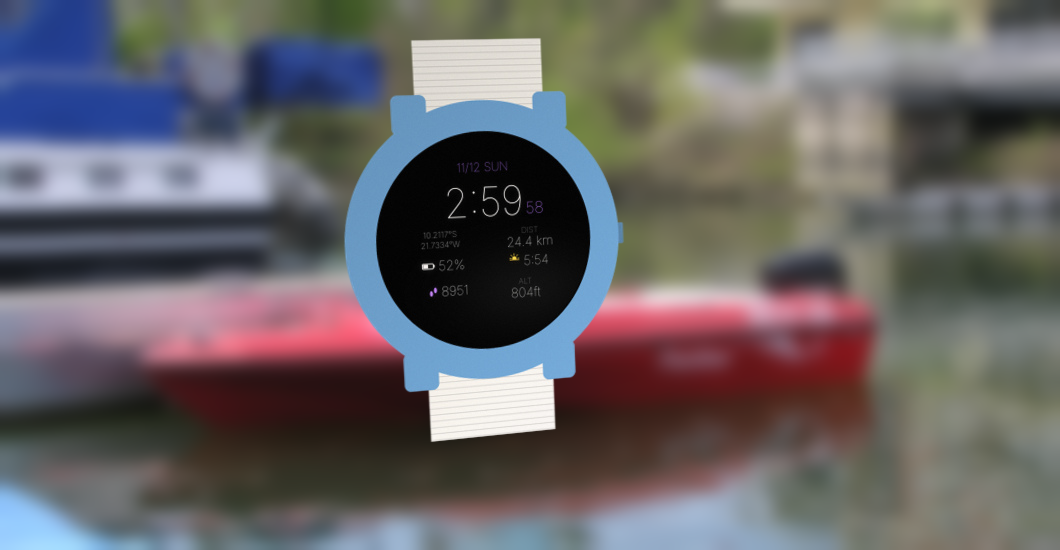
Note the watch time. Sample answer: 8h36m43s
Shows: 2h59m58s
